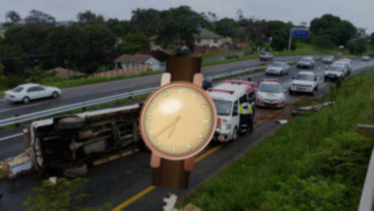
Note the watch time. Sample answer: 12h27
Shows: 6h38
